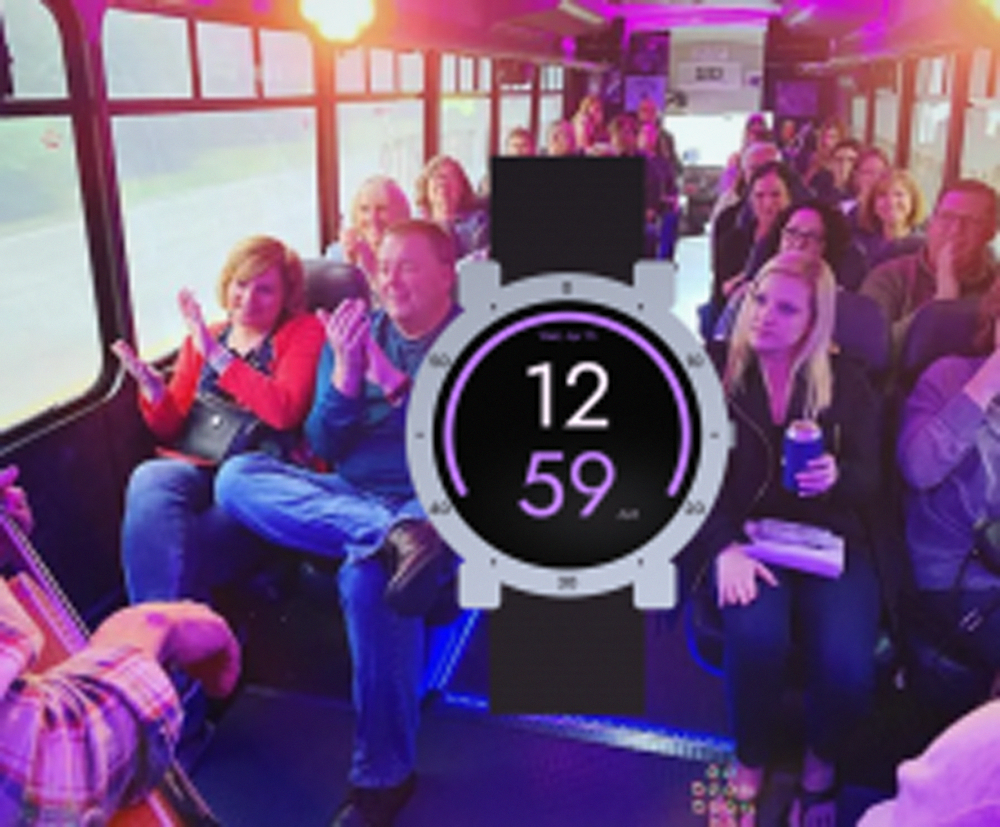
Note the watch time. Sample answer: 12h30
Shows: 12h59
